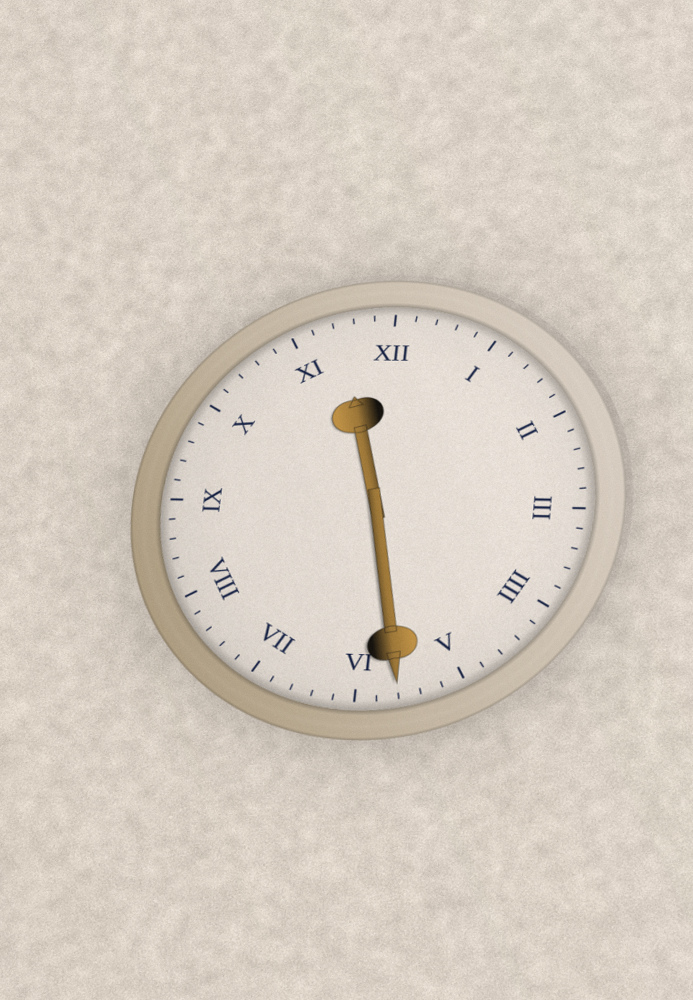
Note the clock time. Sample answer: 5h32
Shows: 11h28
